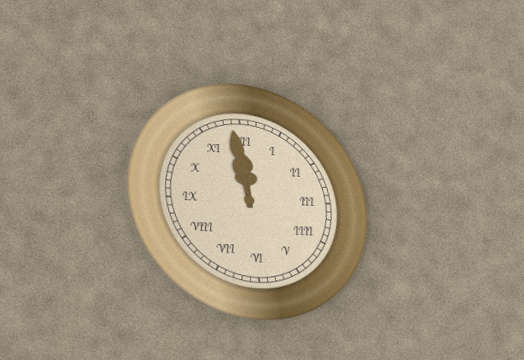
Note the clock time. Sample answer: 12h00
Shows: 11h59
